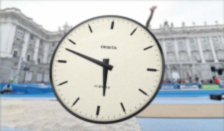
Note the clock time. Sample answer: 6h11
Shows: 5h48
